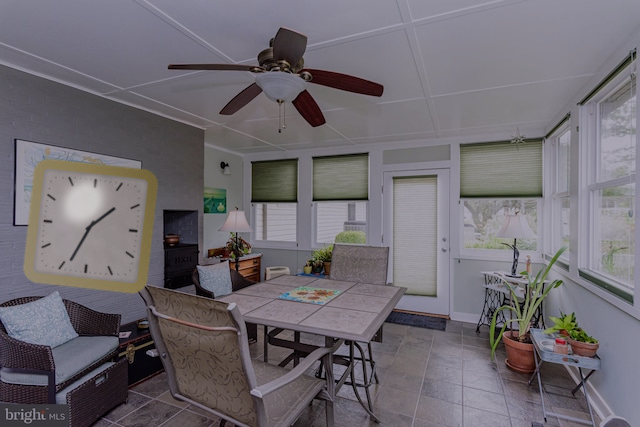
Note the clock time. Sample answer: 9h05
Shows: 1h34
